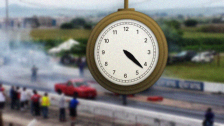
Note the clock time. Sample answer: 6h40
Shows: 4h22
